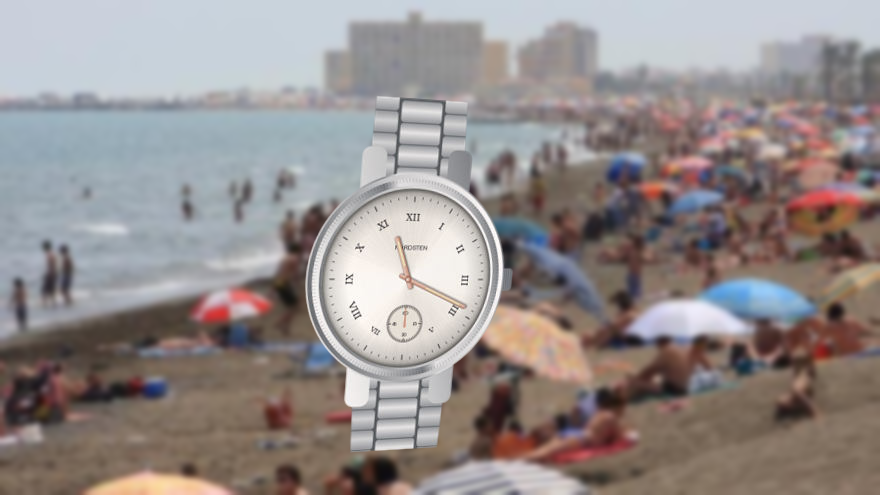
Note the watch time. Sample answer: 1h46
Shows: 11h19
